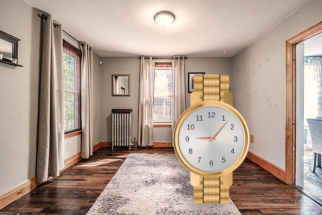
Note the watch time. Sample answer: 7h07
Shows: 9h07
